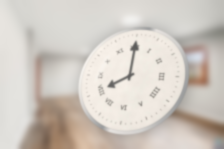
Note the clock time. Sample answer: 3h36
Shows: 8h00
